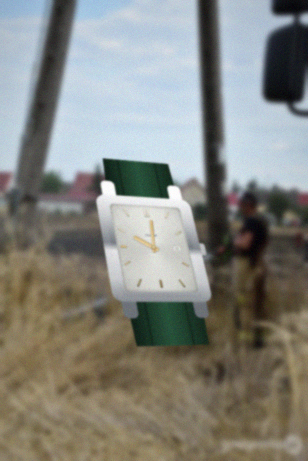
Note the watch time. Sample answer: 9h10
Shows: 10h01
